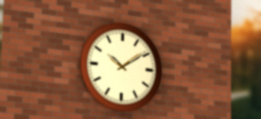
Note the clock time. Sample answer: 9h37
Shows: 10h09
